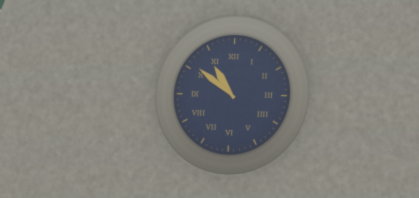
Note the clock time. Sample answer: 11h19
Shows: 10h51
